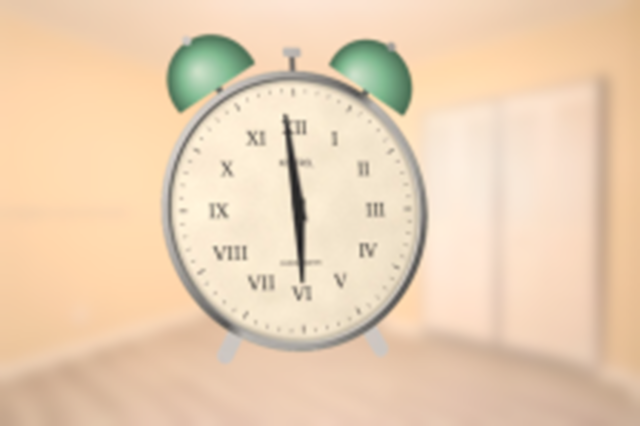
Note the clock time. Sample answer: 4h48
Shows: 5h59
